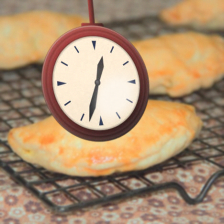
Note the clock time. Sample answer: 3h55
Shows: 12h33
